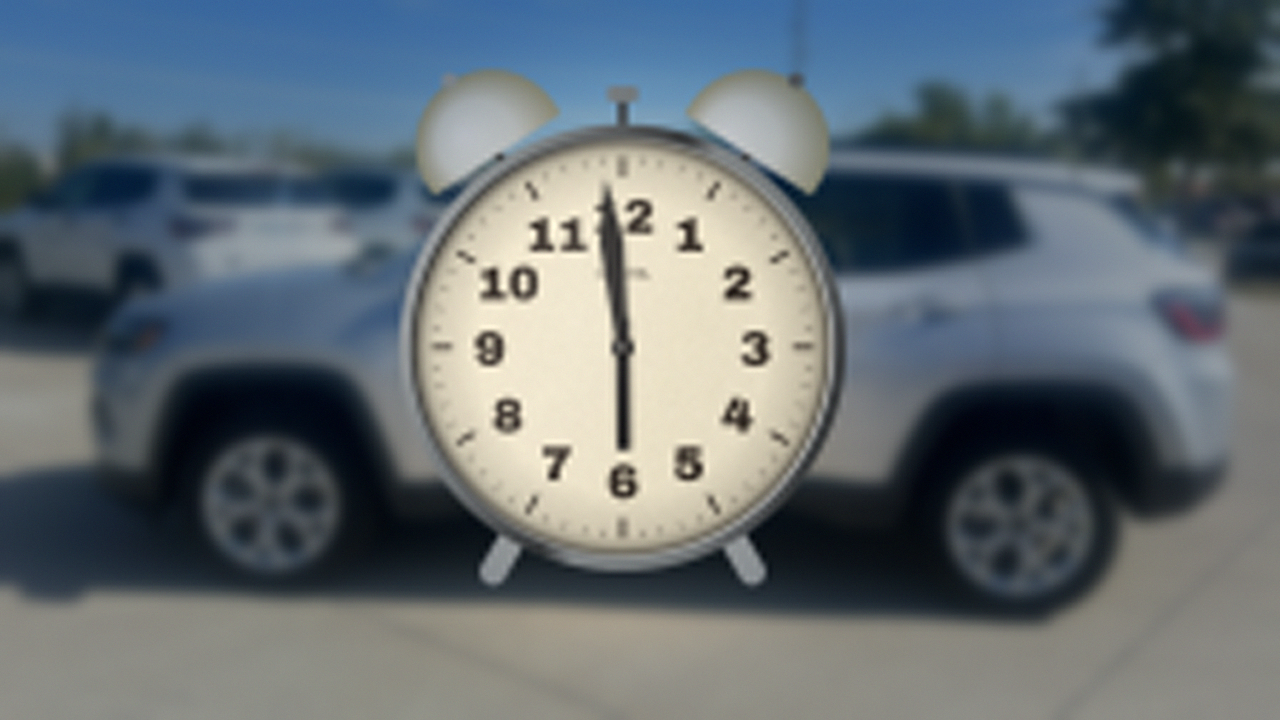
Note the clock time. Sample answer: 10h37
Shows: 5h59
